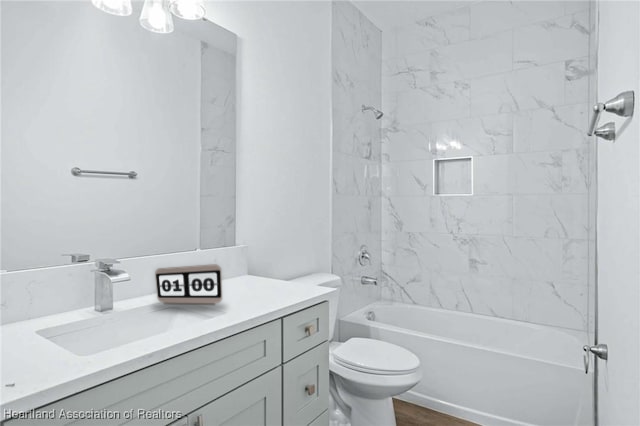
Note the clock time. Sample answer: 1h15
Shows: 1h00
